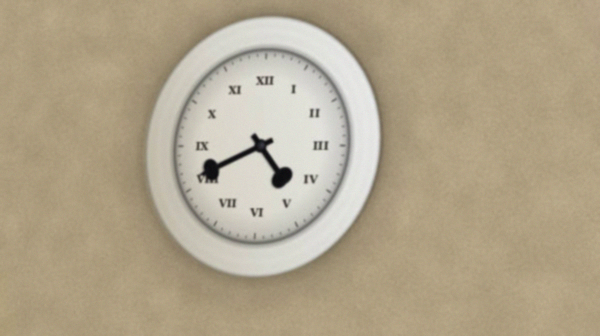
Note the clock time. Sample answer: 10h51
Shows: 4h41
